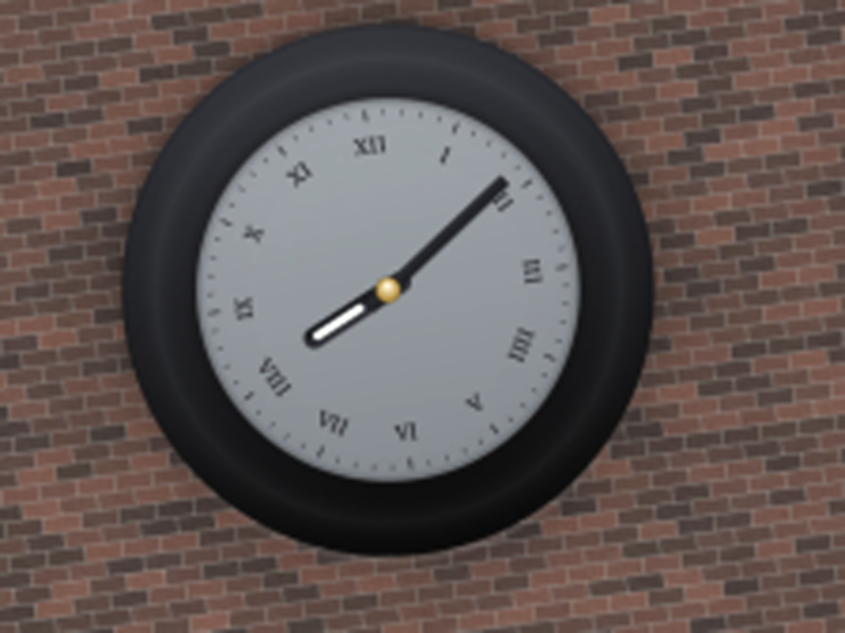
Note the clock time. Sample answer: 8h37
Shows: 8h09
